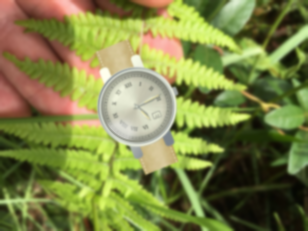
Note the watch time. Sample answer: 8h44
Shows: 5h14
